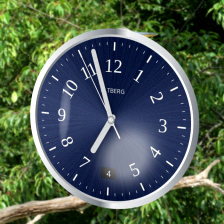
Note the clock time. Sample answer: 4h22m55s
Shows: 6h56m55s
